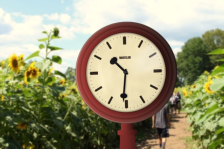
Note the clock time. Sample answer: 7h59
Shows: 10h31
